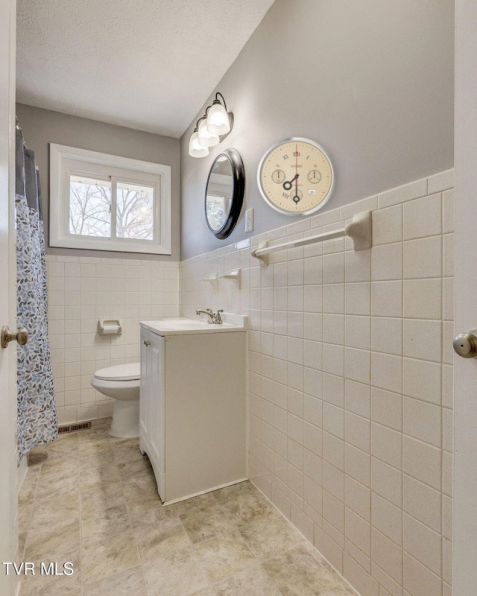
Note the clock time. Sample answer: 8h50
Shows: 7h30
